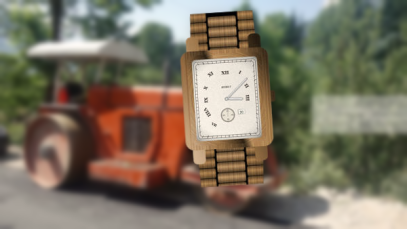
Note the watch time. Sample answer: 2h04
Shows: 3h08
